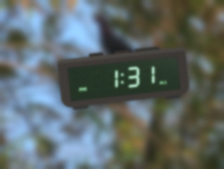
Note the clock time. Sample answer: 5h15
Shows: 1h31
